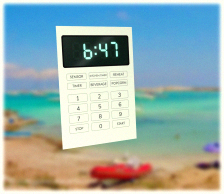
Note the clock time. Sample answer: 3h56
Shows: 6h47
